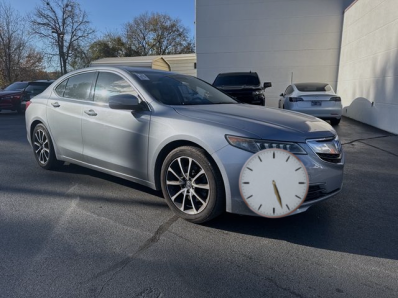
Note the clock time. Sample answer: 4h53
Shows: 5h27
